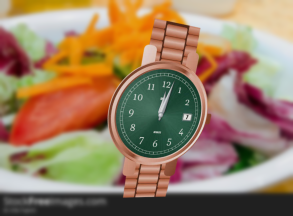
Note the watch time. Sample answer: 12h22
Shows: 12h02
